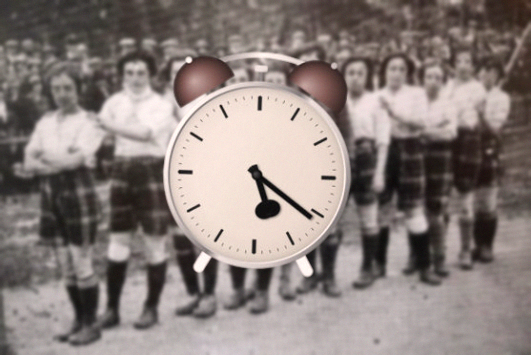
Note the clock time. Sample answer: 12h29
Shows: 5h21
